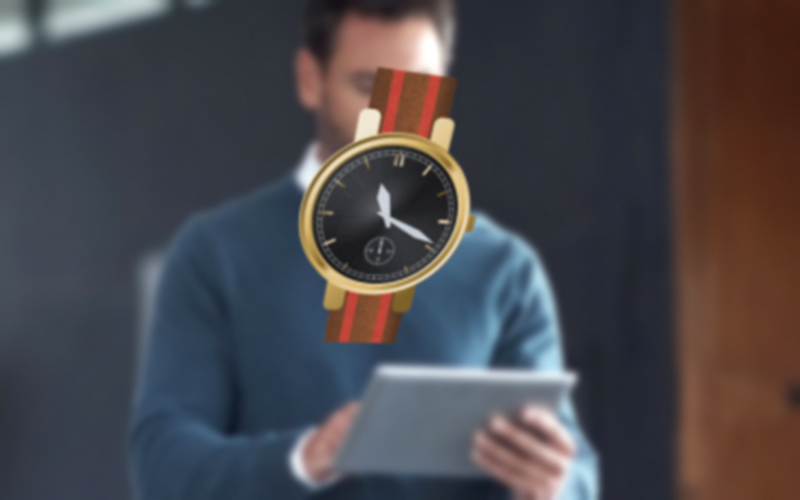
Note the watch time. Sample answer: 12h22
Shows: 11h19
